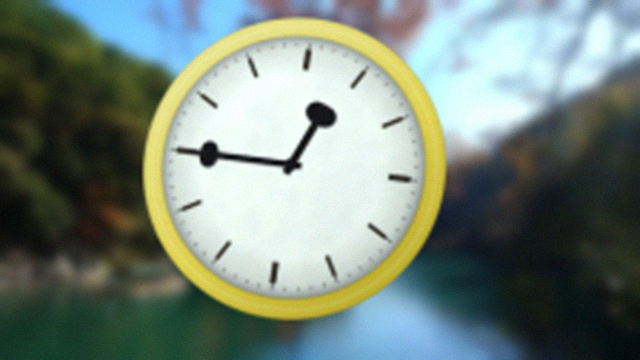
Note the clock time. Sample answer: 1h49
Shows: 12h45
